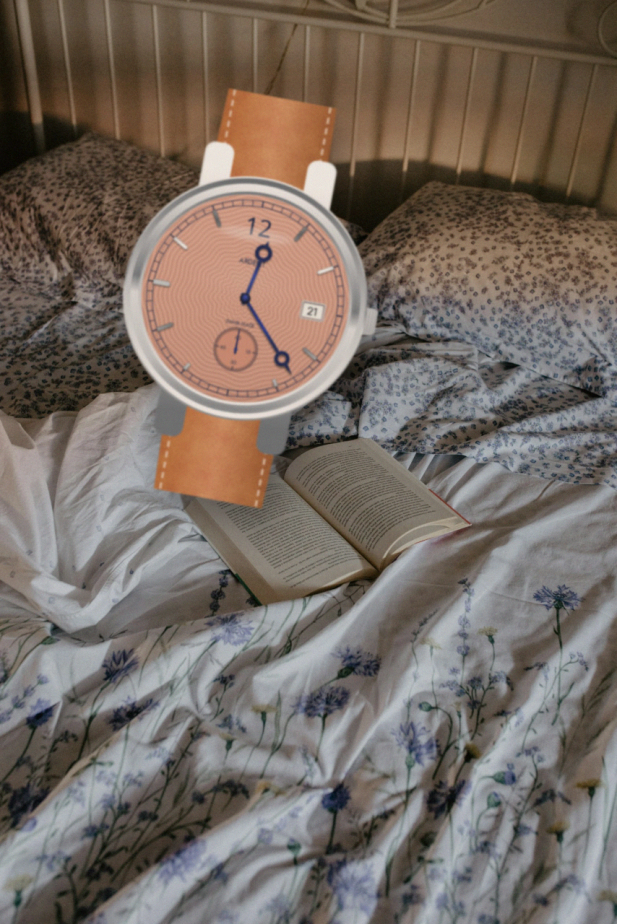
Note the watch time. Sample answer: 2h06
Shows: 12h23
